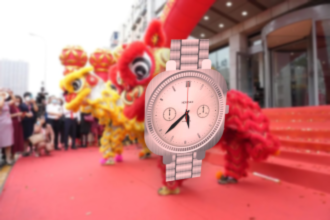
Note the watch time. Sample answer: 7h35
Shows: 5h38
